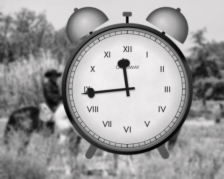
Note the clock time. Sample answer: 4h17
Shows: 11h44
